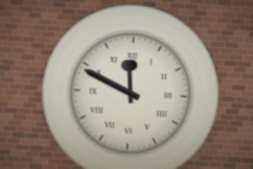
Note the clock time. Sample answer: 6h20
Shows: 11h49
